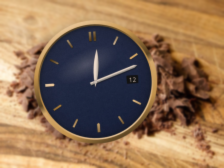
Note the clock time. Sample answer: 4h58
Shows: 12h12
